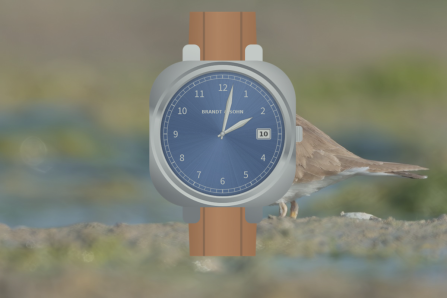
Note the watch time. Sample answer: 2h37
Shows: 2h02
